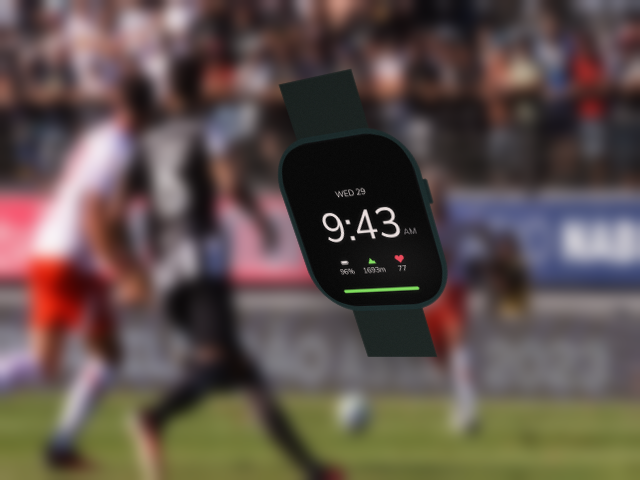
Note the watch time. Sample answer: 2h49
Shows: 9h43
